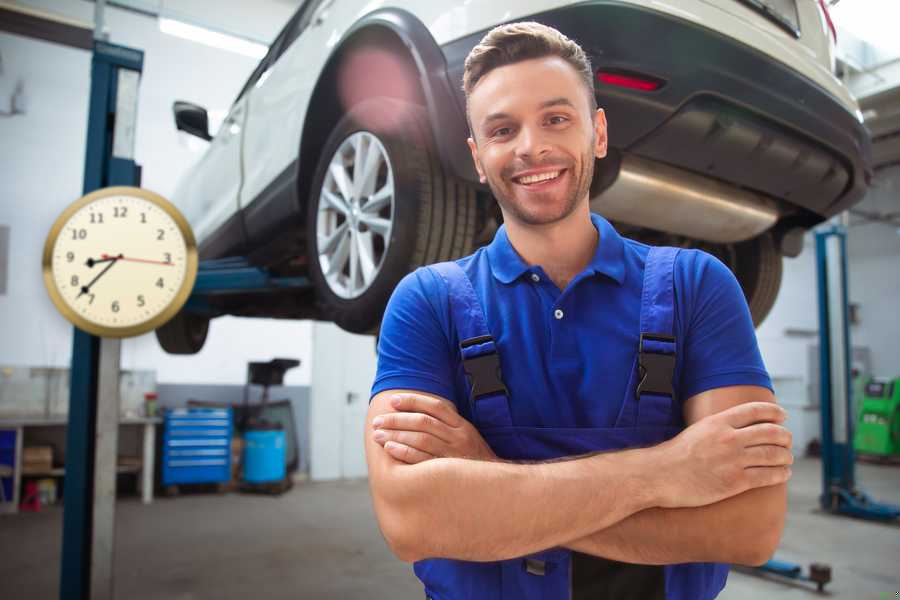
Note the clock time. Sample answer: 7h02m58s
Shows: 8h37m16s
